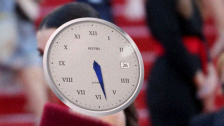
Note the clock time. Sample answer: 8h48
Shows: 5h28
